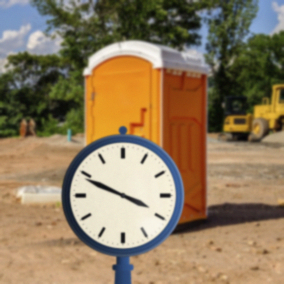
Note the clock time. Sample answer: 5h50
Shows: 3h49
